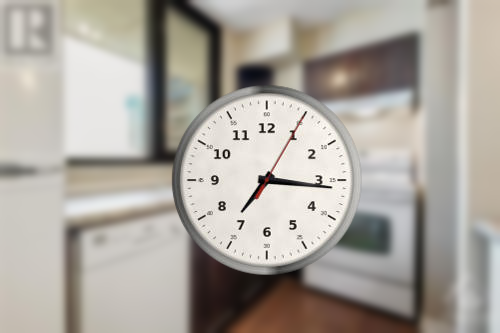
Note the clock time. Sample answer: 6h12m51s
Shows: 7h16m05s
